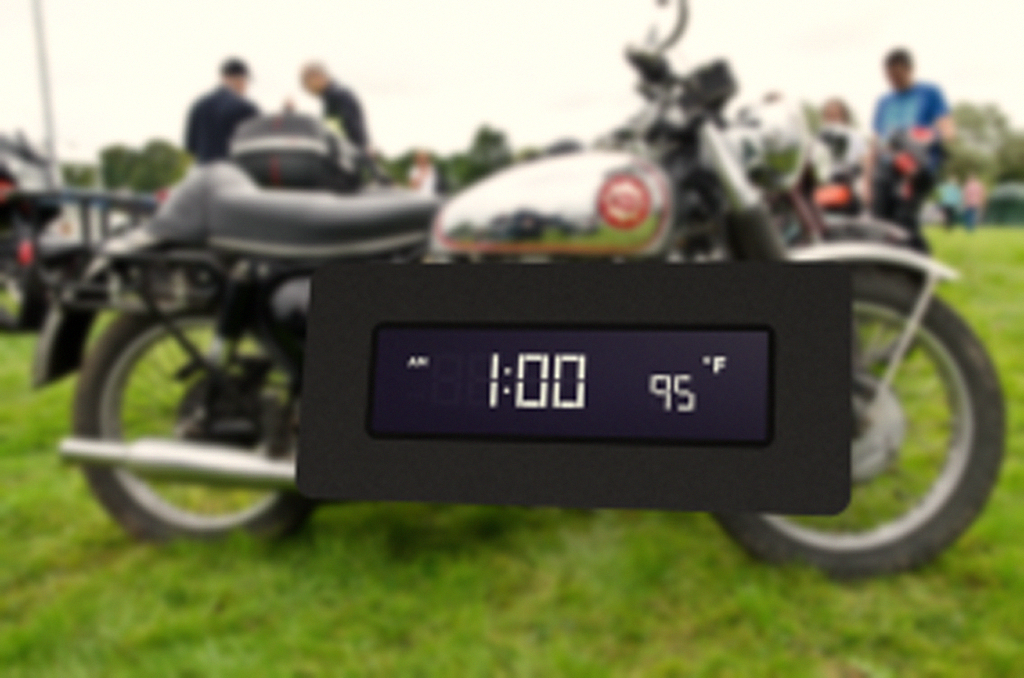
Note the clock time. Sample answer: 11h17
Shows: 1h00
